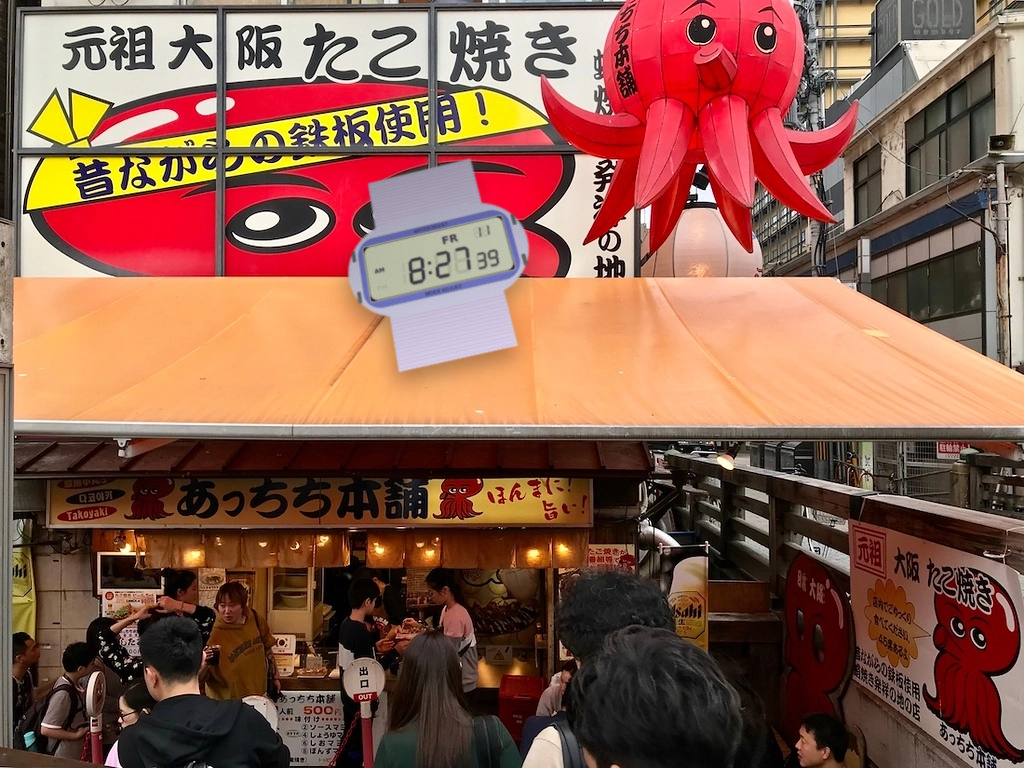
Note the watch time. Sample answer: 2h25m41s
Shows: 8h27m39s
